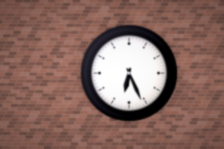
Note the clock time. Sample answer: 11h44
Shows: 6h26
